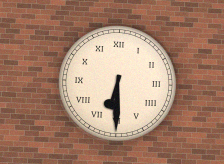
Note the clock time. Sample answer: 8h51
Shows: 6h30
